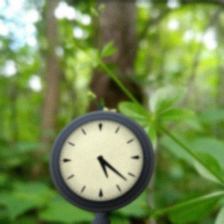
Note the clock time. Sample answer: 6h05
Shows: 5h22
